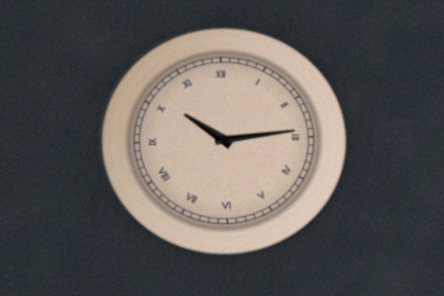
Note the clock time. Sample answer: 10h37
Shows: 10h14
